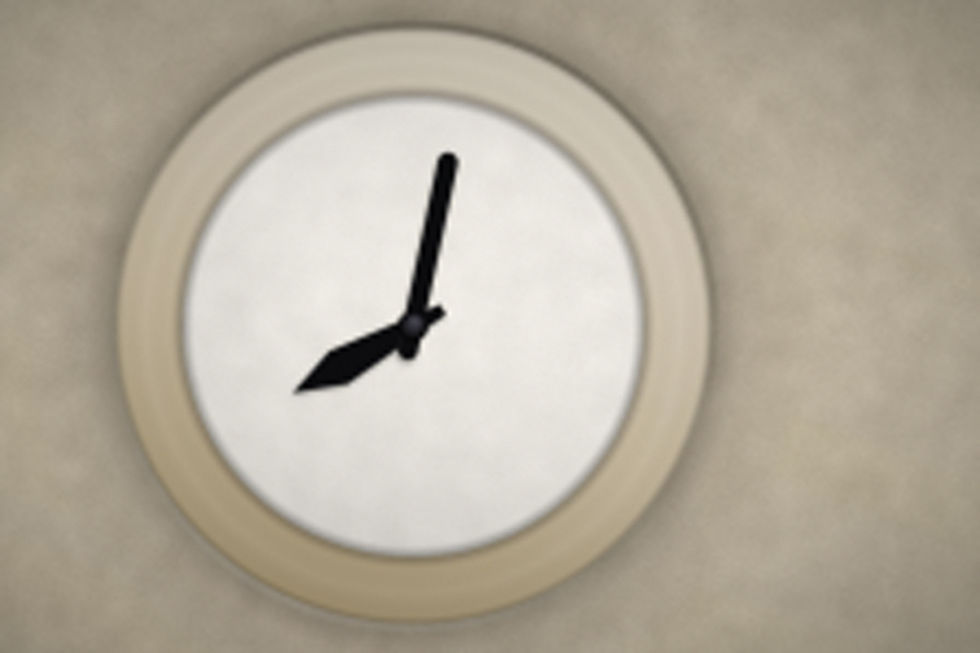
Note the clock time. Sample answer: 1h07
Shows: 8h02
